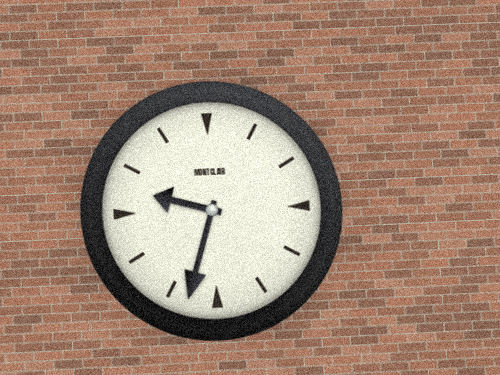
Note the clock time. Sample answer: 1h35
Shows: 9h33
